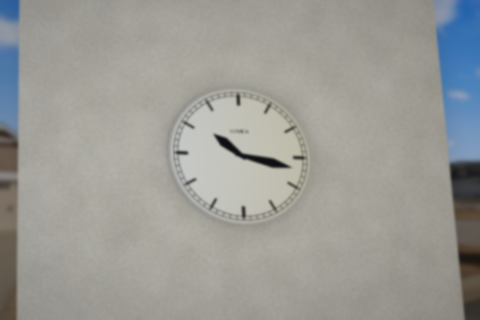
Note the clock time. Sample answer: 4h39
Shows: 10h17
